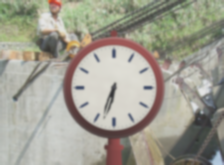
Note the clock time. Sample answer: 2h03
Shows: 6h33
